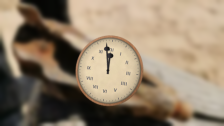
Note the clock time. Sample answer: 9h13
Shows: 11h58
